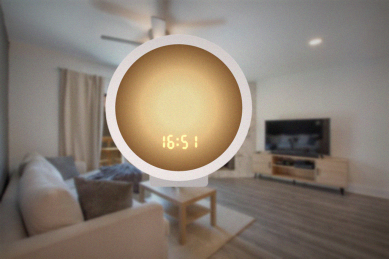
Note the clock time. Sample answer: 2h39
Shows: 16h51
